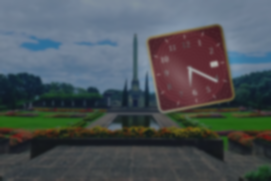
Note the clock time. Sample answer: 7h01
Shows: 6h21
